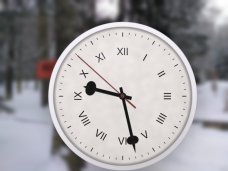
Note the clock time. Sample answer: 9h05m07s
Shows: 9h27m52s
